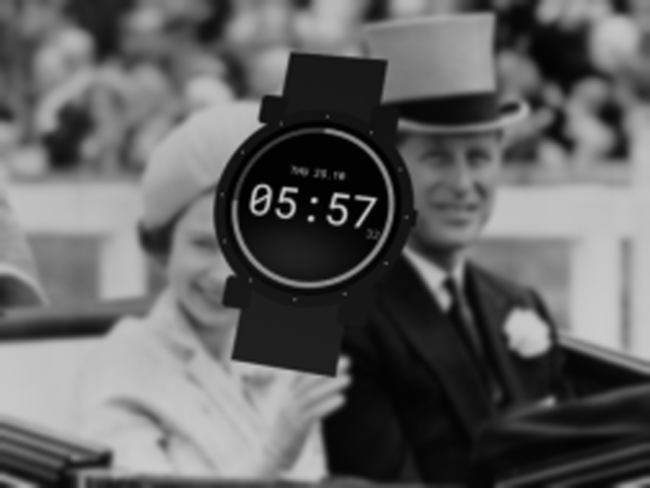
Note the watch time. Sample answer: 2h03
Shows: 5h57
